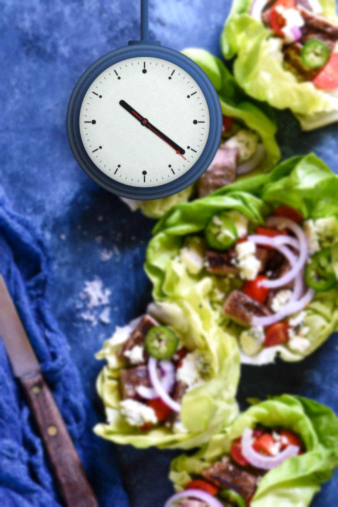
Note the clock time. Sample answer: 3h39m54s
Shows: 10h21m22s
